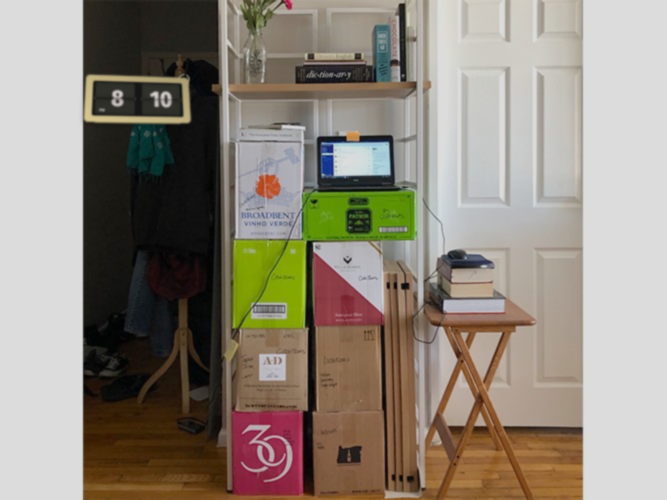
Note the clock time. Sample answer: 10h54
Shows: 8h10
